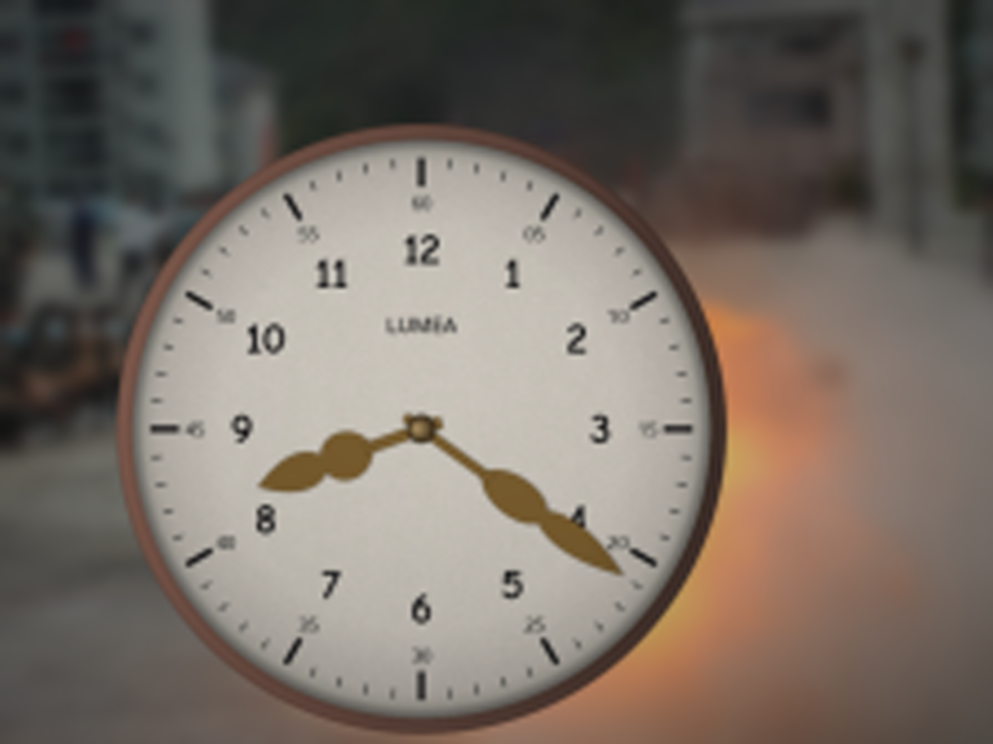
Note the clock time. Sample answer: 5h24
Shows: 8h21
